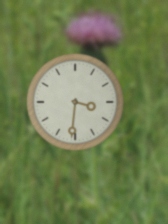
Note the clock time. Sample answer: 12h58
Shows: 3h31
